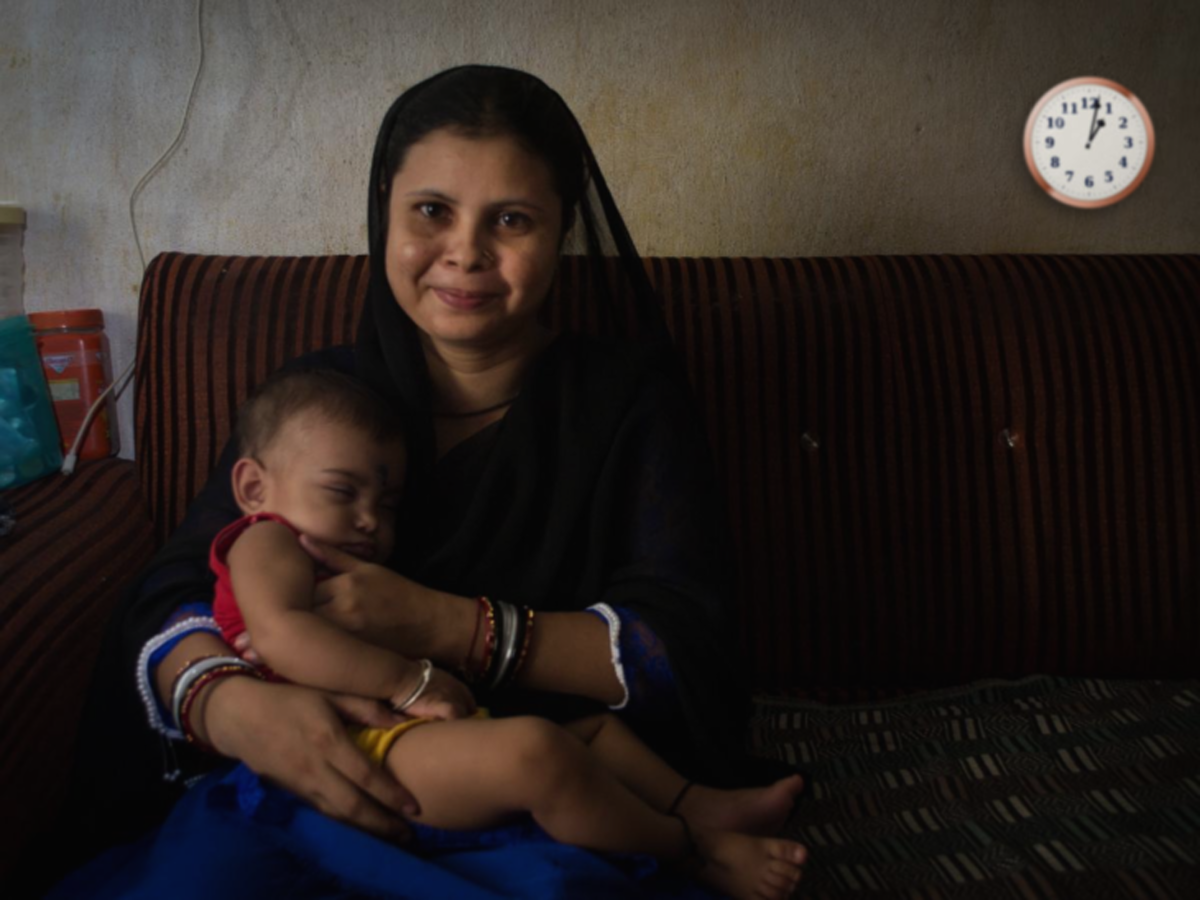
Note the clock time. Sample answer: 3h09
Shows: 1h02
